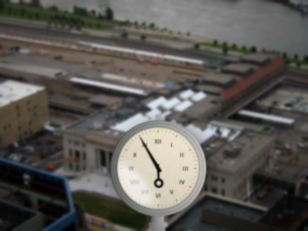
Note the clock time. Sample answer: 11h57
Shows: 5h55
